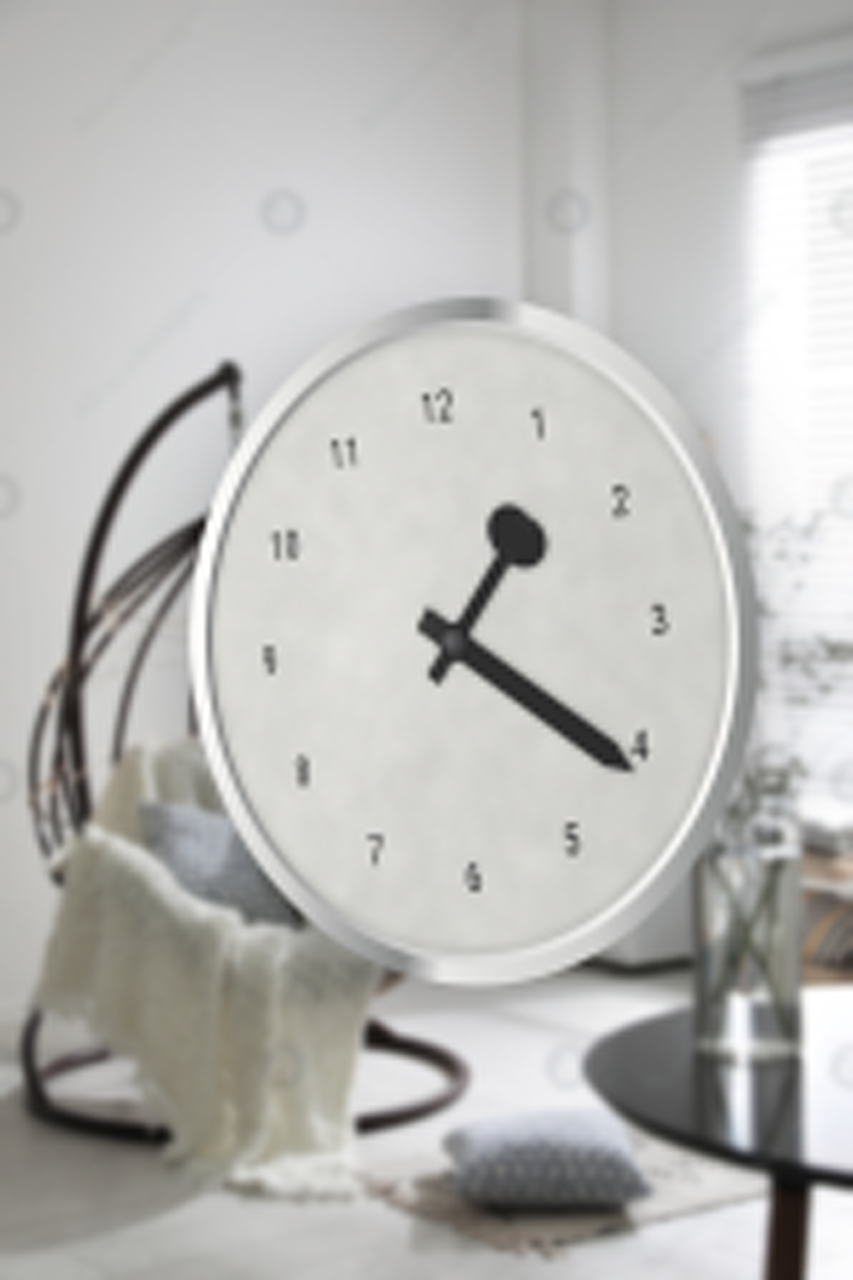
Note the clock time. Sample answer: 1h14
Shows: 1h21
